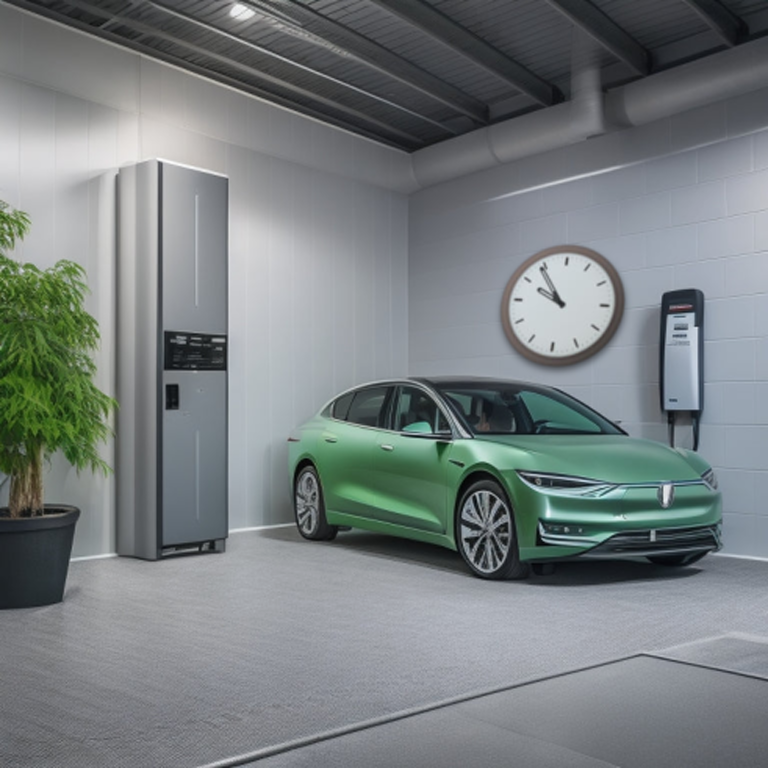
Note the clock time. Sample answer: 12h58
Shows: 9h54
